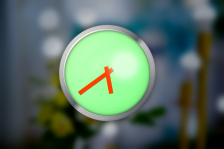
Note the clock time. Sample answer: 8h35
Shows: 5h39
